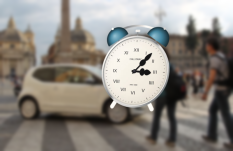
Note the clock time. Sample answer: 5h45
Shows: 3h07
